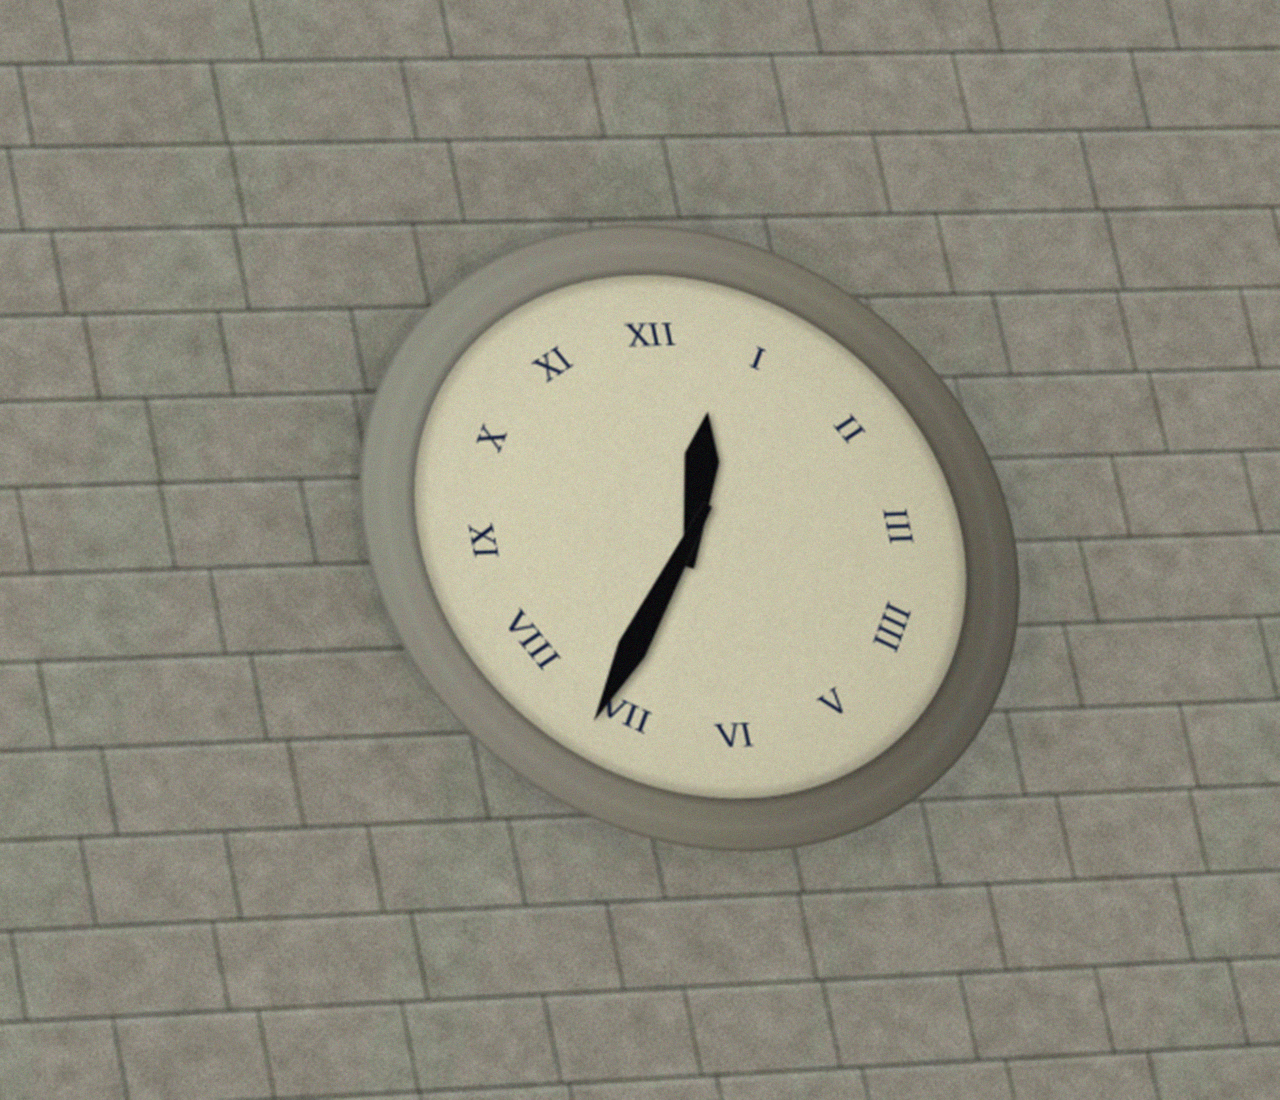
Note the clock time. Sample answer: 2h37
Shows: 12h36
